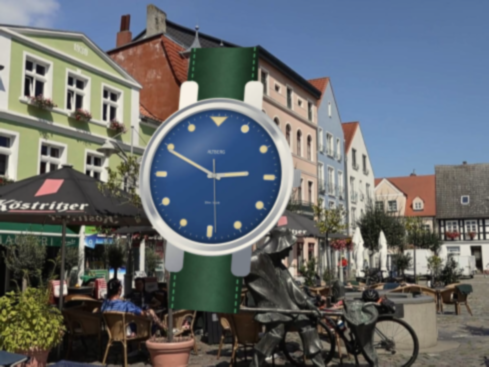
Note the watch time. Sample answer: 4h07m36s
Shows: 2h49m29s
